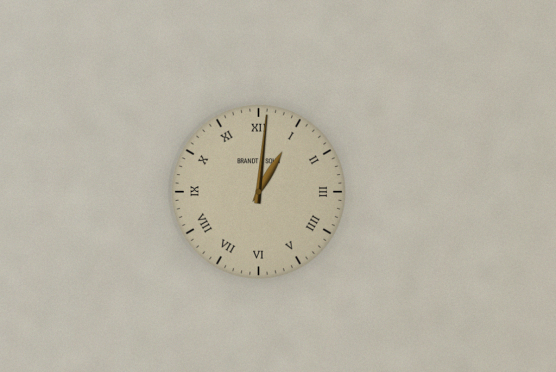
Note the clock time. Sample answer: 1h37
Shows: 1h01
